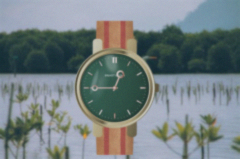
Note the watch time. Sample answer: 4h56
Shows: 12h45
